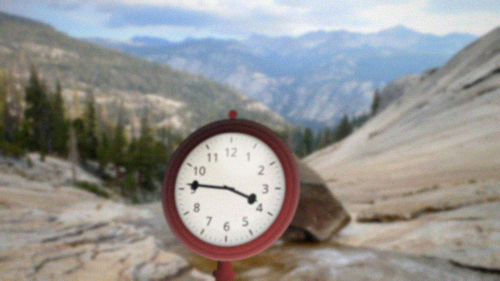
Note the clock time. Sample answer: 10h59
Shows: 3h46
